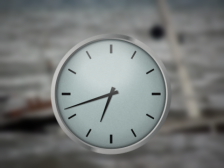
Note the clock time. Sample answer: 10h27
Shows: 6h42
